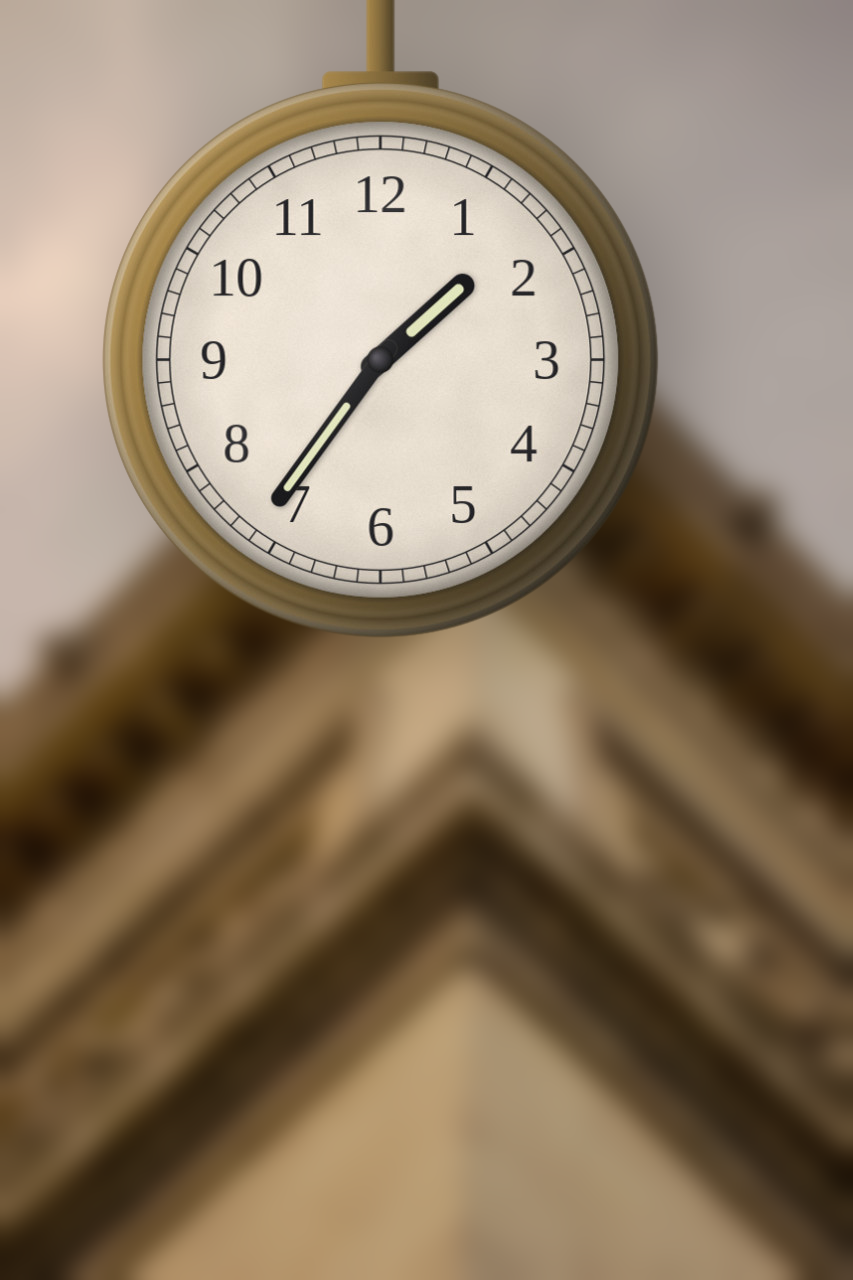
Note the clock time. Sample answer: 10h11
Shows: 1h36
